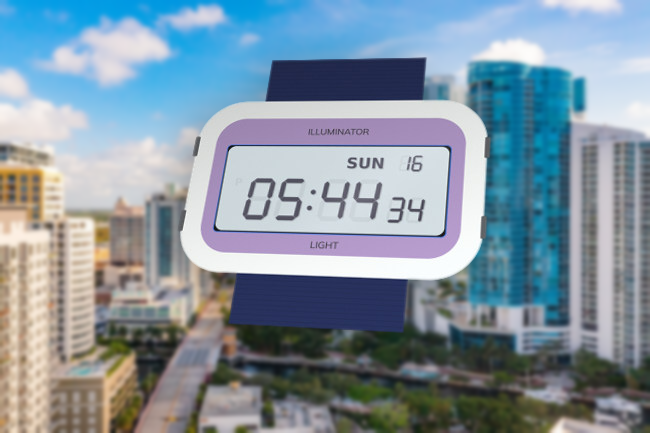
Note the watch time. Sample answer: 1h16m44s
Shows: 5h44m34s
